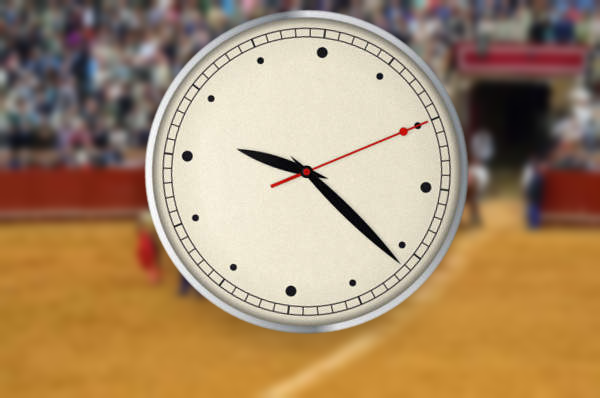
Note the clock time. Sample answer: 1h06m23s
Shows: 9h21m10s
